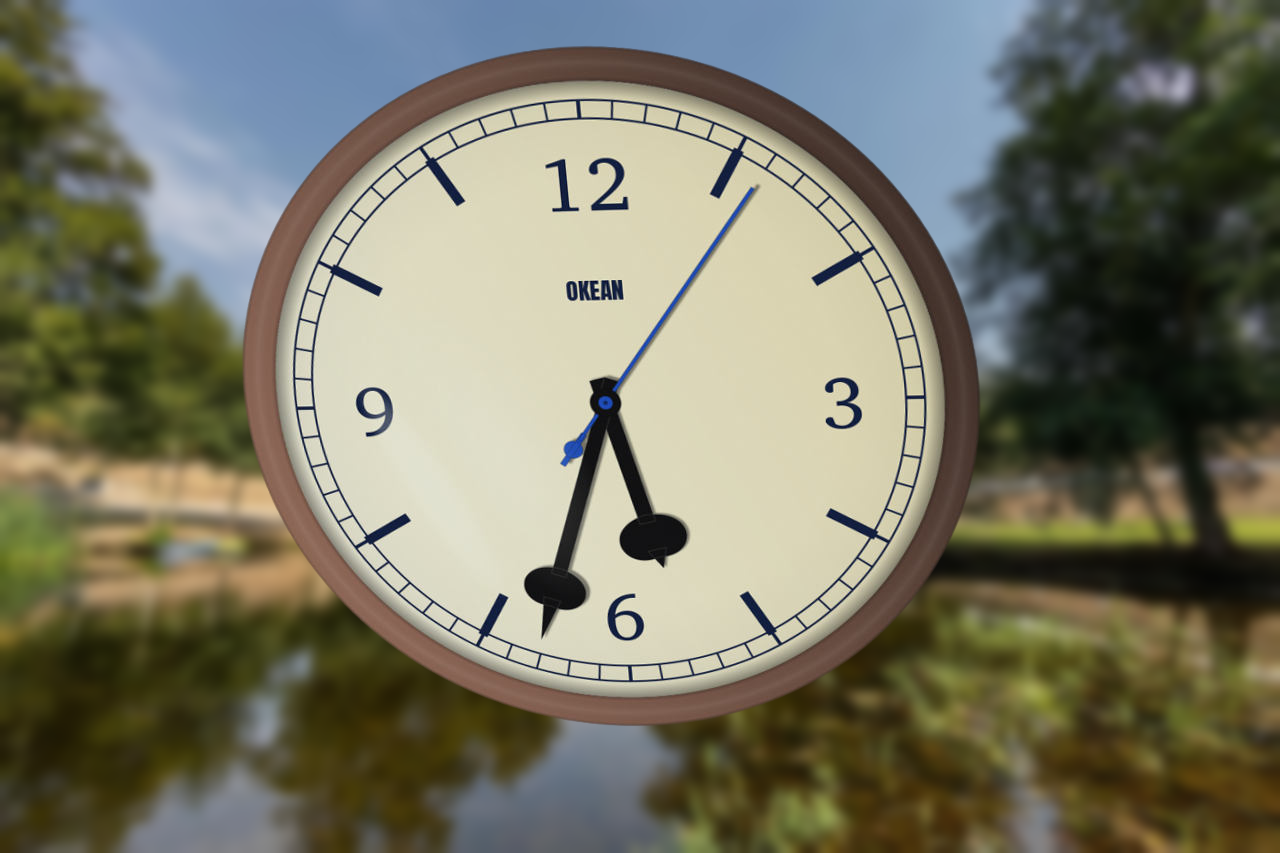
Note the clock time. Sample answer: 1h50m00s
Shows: 5h33m06s
